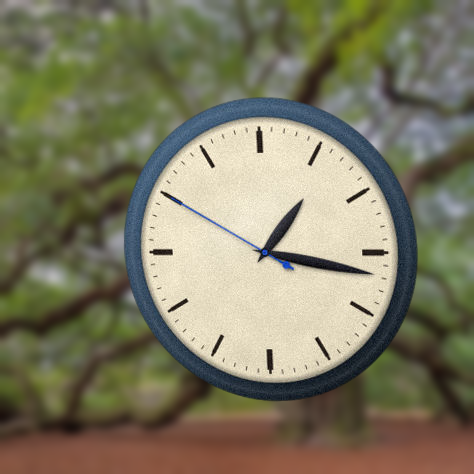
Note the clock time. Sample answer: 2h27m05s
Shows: 1h16m50s
